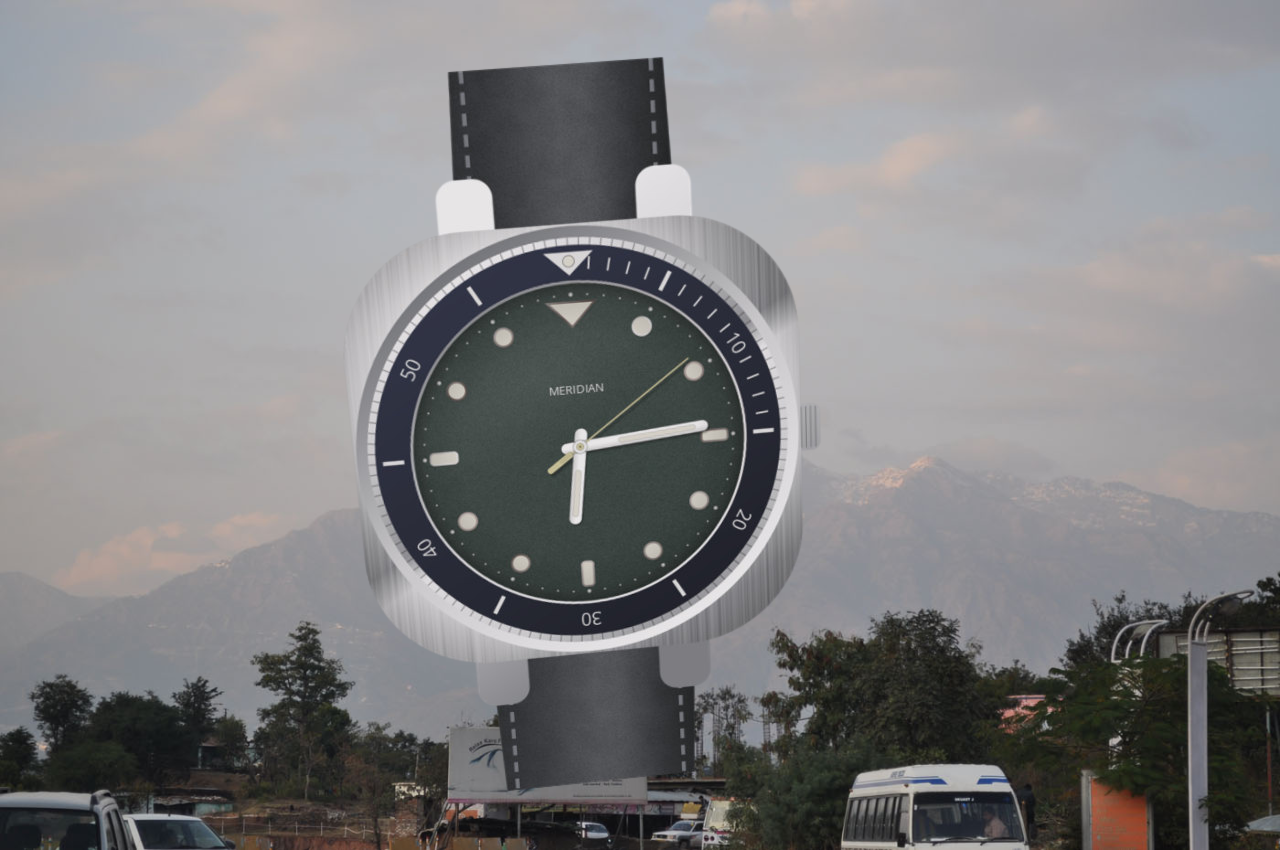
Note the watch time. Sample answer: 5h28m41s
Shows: 6h14m09s
